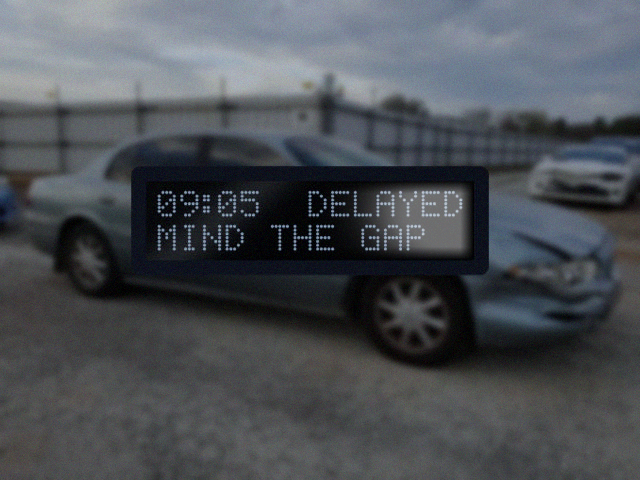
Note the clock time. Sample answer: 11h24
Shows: 9h05
